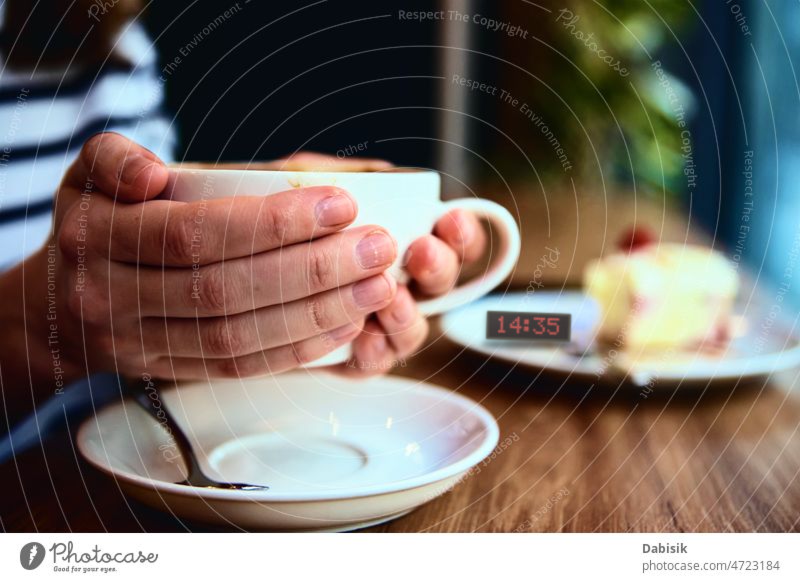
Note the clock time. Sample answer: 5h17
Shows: 14h35
